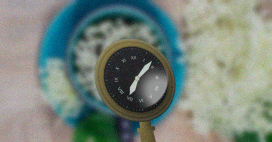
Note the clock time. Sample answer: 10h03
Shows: 7h08
